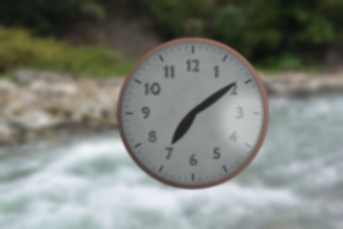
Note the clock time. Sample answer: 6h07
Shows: 7h09
